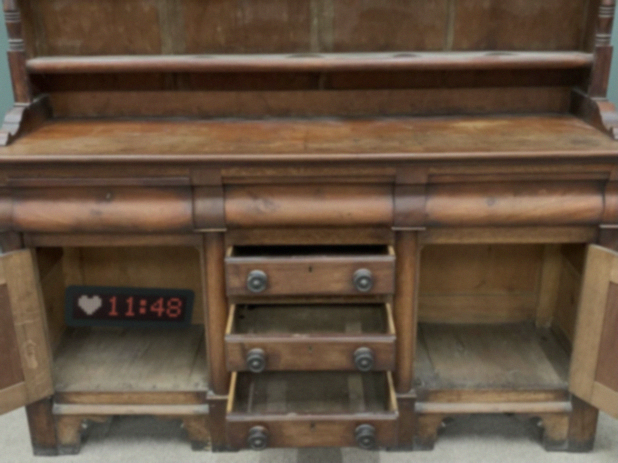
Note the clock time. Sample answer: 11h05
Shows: 11h48
